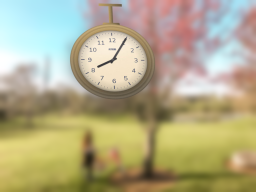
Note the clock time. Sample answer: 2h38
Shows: 8h05
